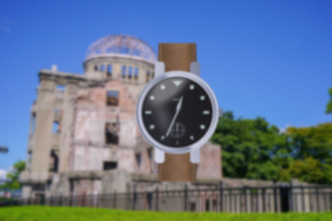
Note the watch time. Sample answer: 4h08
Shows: 12h34
